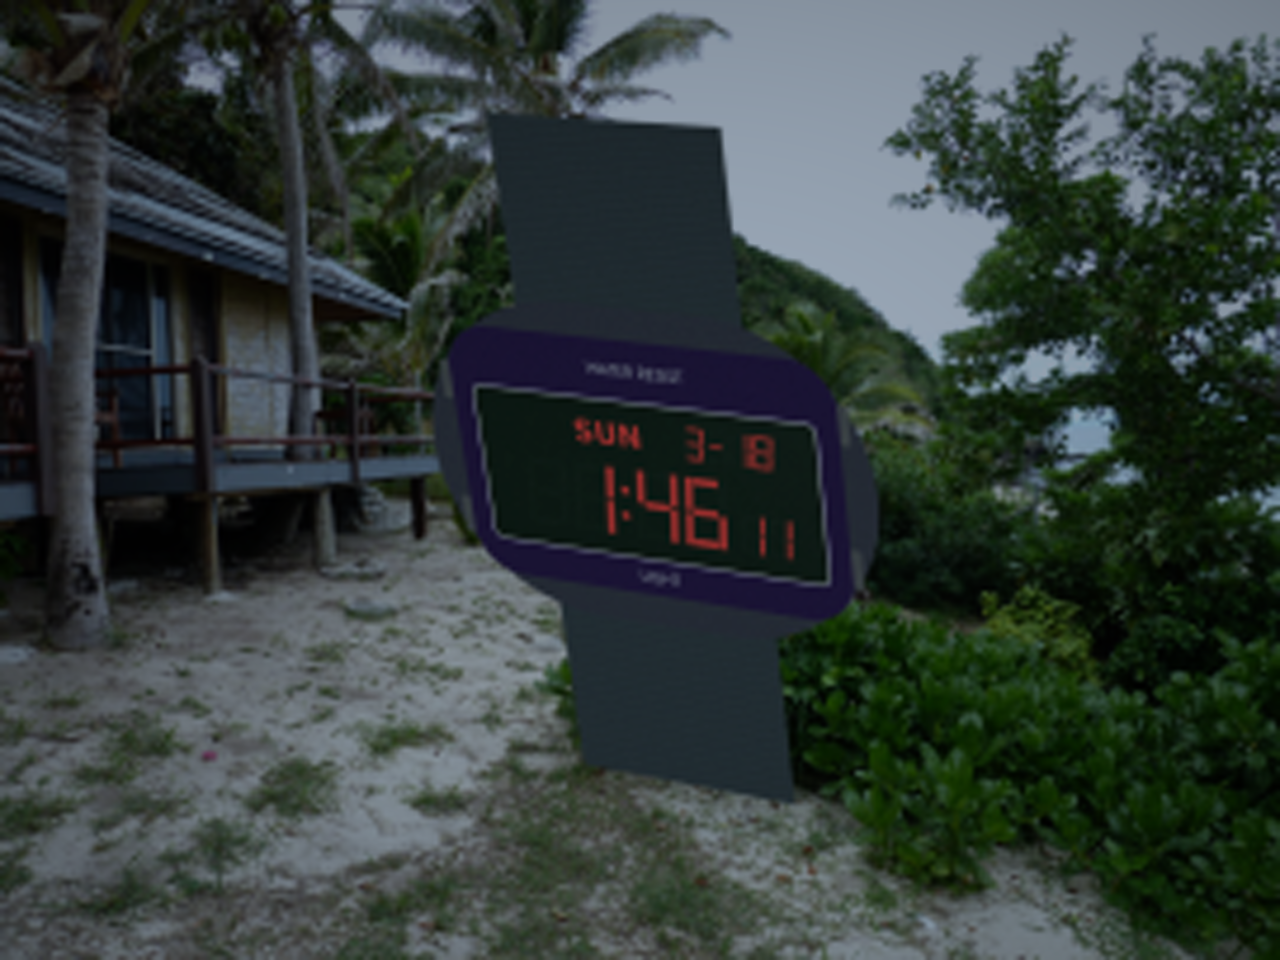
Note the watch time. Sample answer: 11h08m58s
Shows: 1h46m11s
